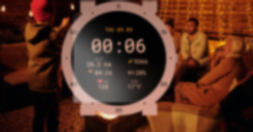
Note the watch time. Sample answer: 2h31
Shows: 0h06
